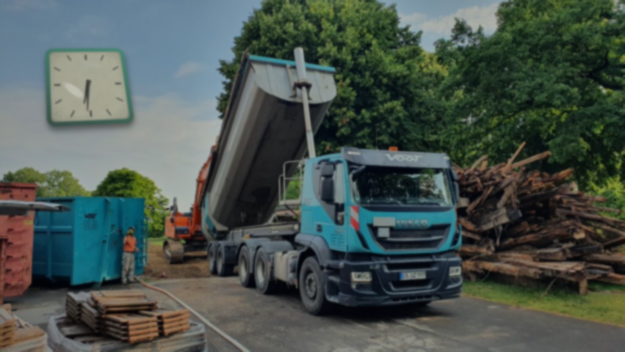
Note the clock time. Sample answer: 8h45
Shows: 6h31
